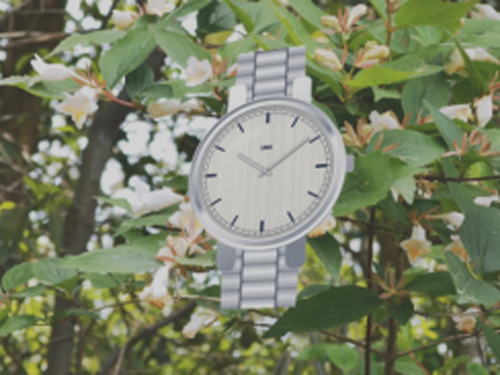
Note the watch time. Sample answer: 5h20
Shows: 10h09
